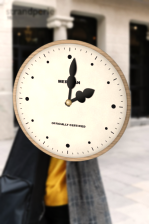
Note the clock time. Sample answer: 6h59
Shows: 2h01
